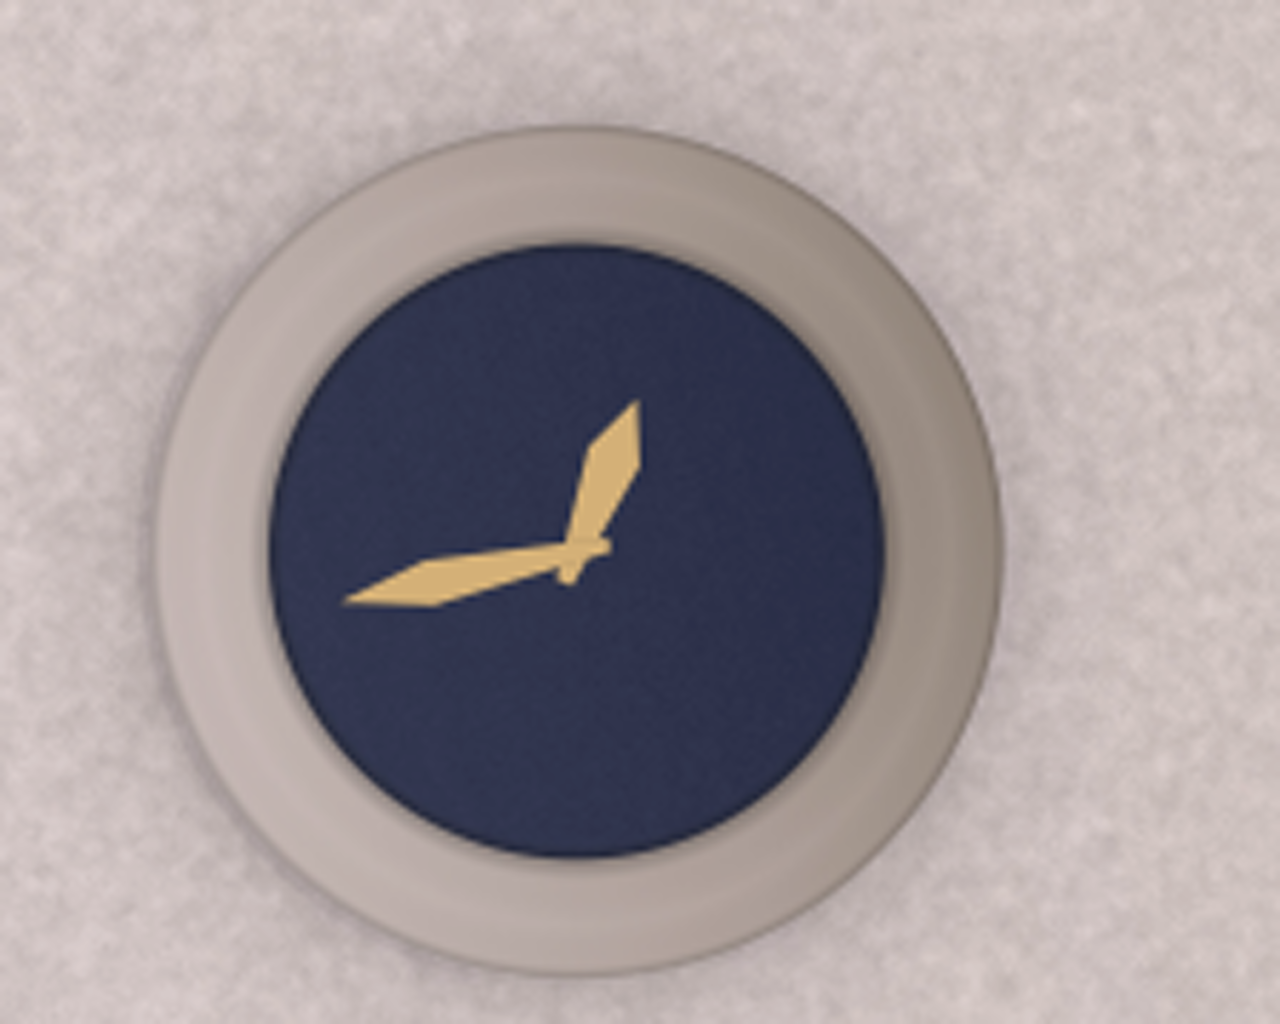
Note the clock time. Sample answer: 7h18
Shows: 12h43
